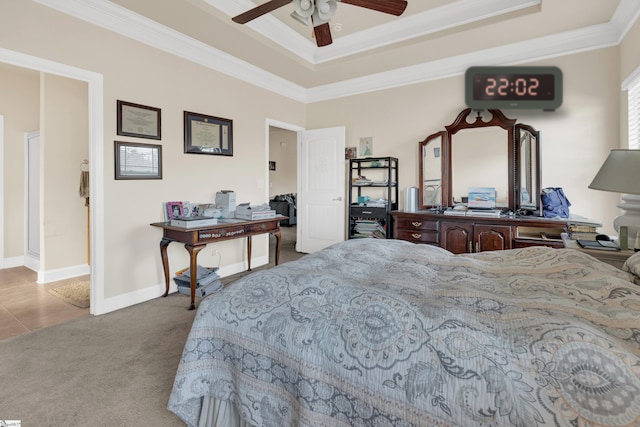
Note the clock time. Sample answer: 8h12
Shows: 22h02
